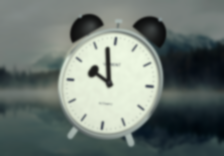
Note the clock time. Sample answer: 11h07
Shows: 9h58
